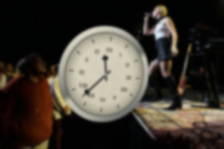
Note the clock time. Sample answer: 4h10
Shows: 11h37
